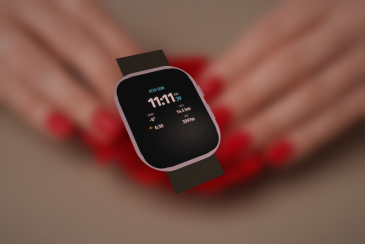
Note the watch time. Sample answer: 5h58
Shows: 11h11
